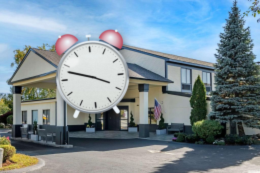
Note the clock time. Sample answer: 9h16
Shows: 3h48
